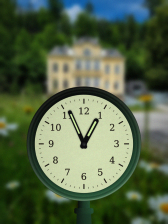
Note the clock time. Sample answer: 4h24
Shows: 12h56
